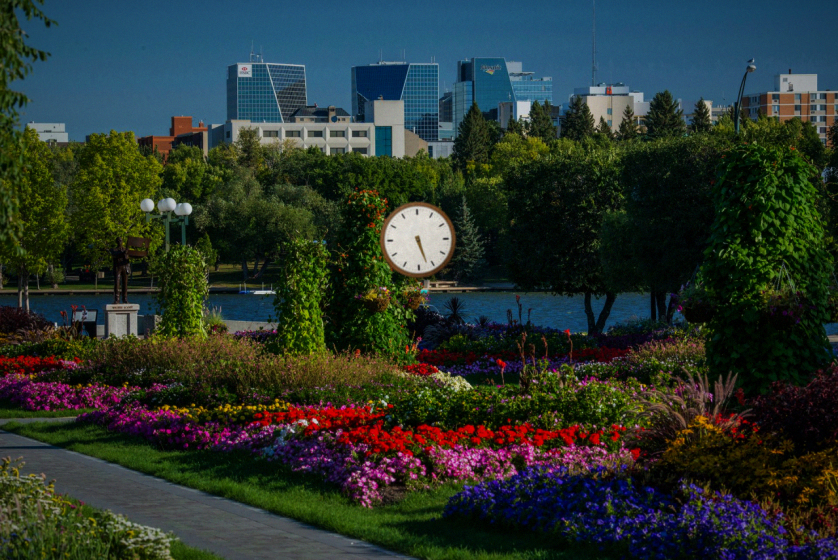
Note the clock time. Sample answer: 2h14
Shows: 5h27
